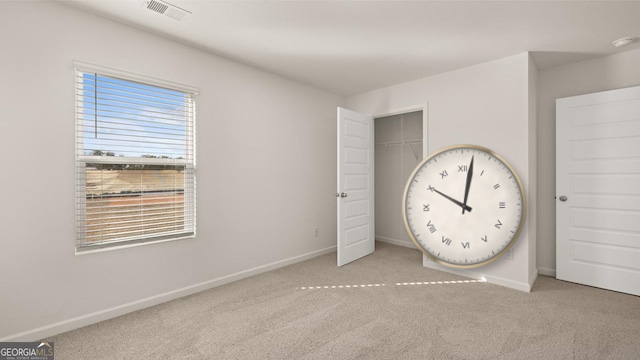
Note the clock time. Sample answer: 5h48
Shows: 10h02
